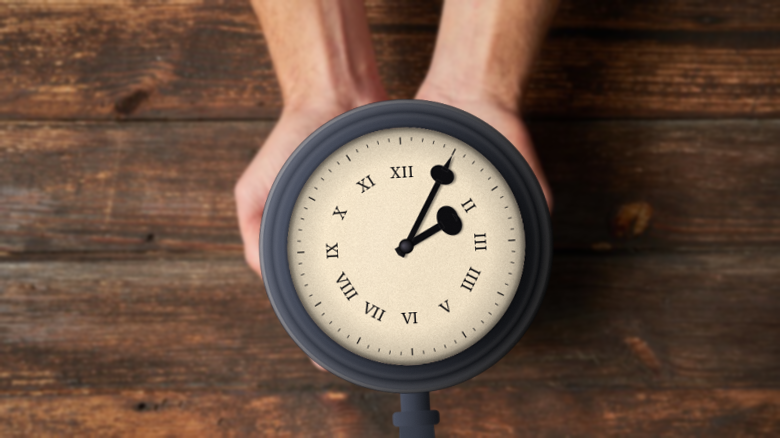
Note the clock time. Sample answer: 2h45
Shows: 2h05
